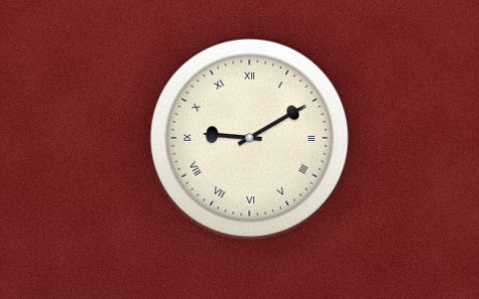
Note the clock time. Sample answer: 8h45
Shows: 9h10
